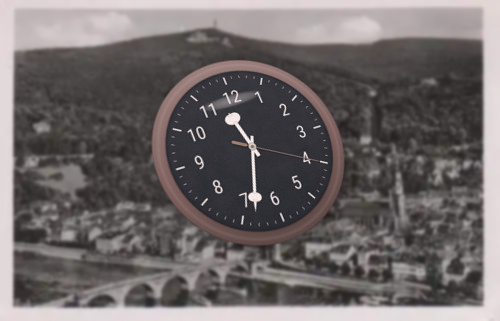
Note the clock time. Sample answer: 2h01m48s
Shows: 11h33m20s
